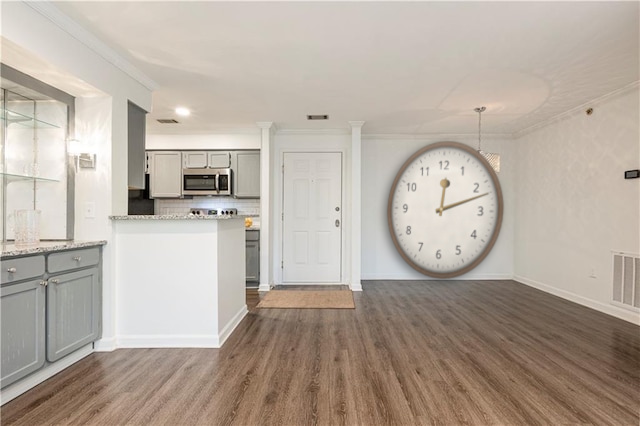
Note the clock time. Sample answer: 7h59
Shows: 12h12
